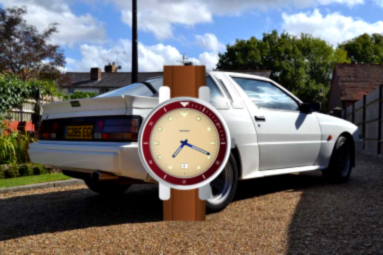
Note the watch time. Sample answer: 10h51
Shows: 7h19
